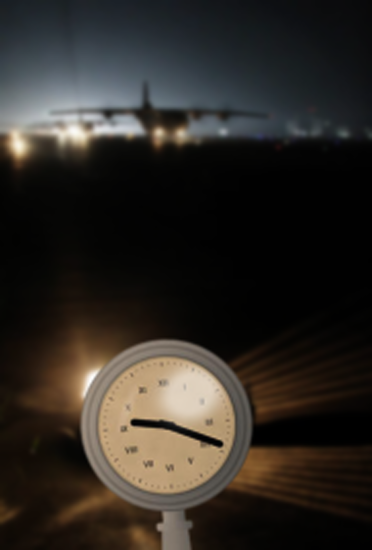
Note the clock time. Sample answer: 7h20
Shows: 9h19
